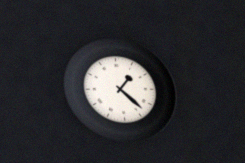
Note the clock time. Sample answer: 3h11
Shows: 1h23
